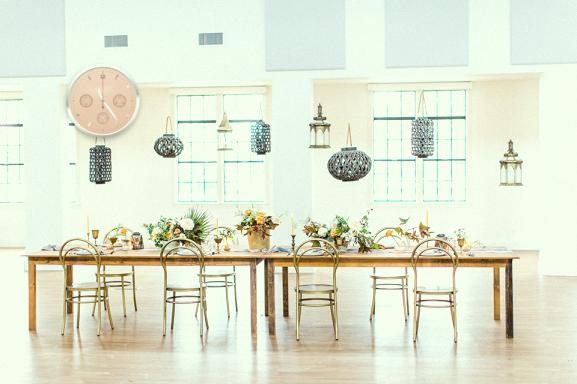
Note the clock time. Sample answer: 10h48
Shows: 11h24
